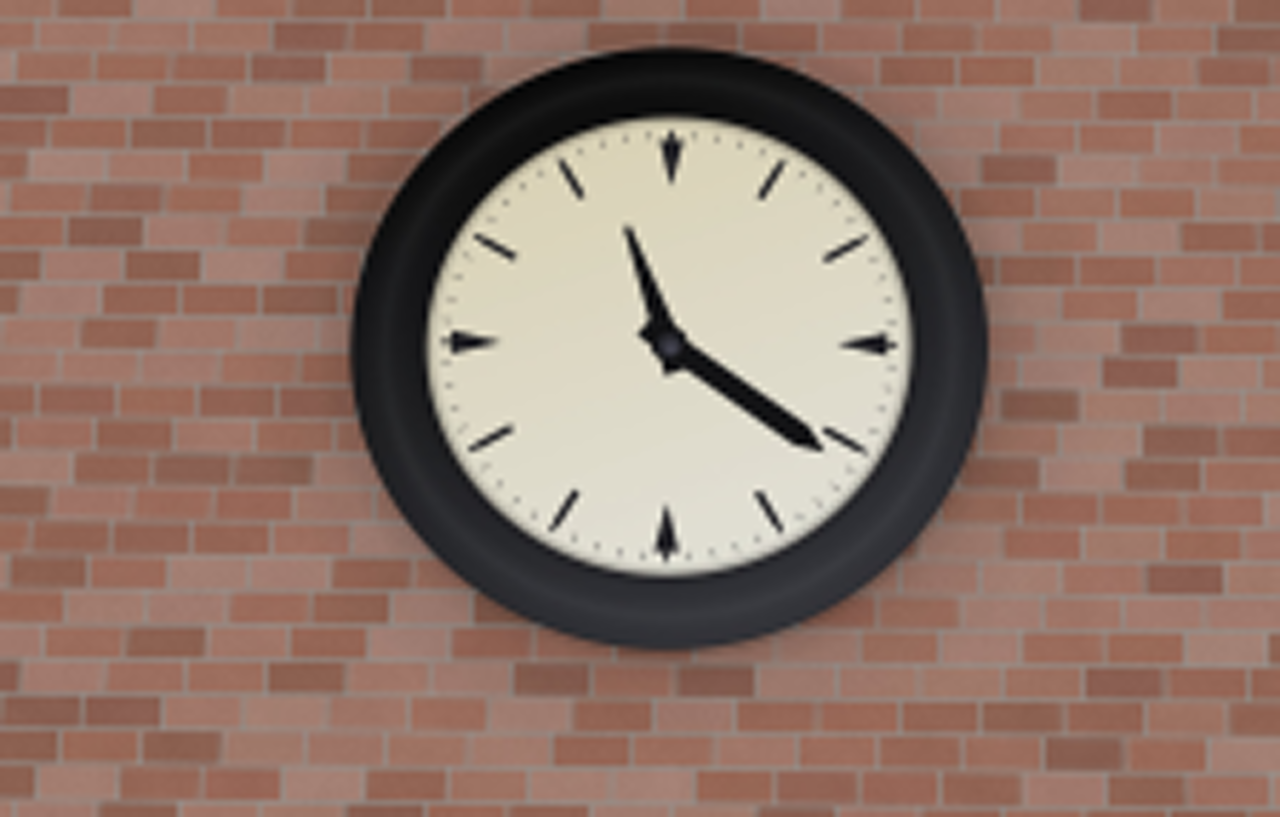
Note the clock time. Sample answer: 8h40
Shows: 11h21
